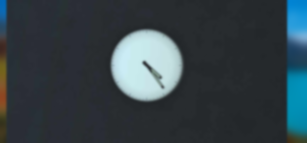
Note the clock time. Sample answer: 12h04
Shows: 4h24
